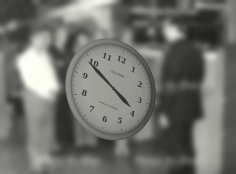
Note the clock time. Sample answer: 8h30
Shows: 3h49
